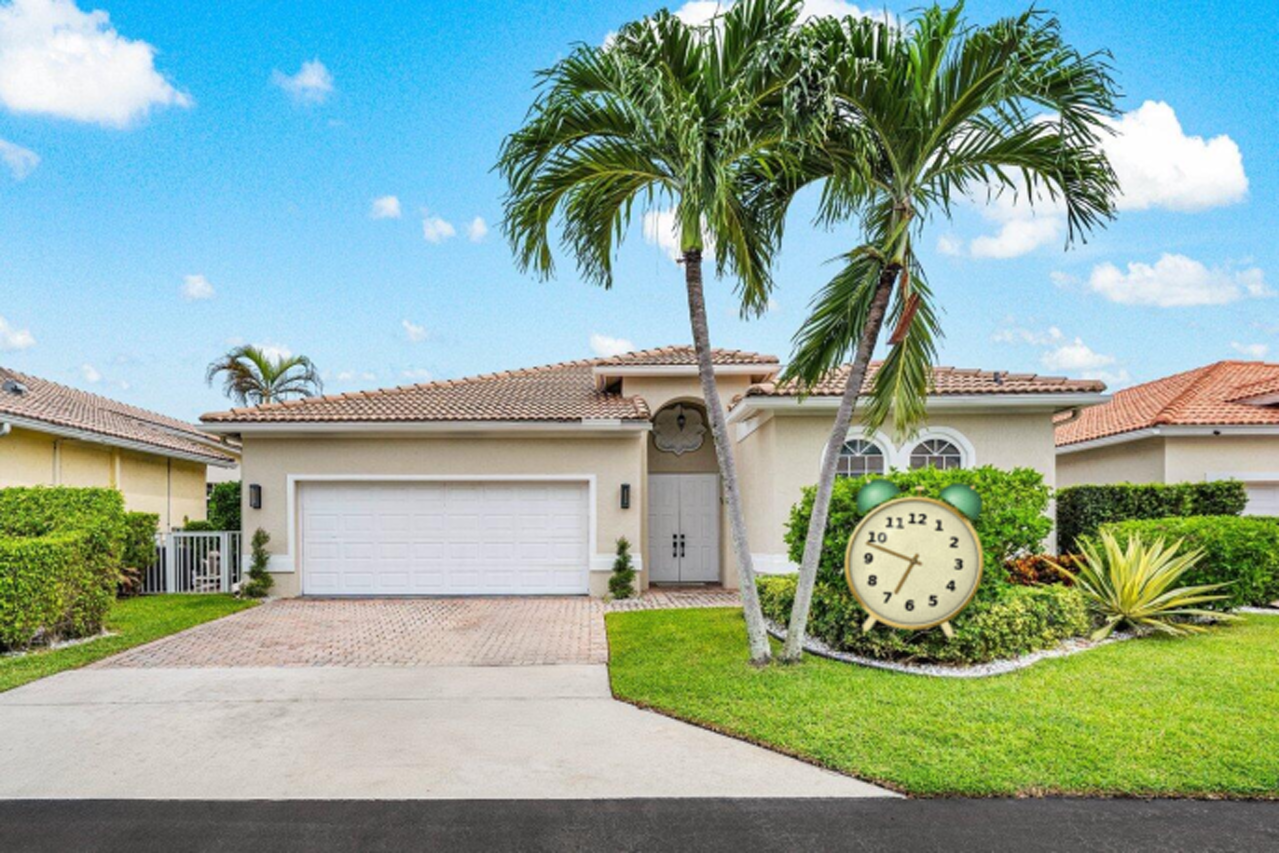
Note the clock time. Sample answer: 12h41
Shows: 6h48
